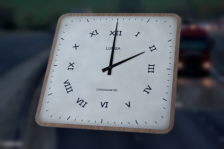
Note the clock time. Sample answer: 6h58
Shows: 2h00
